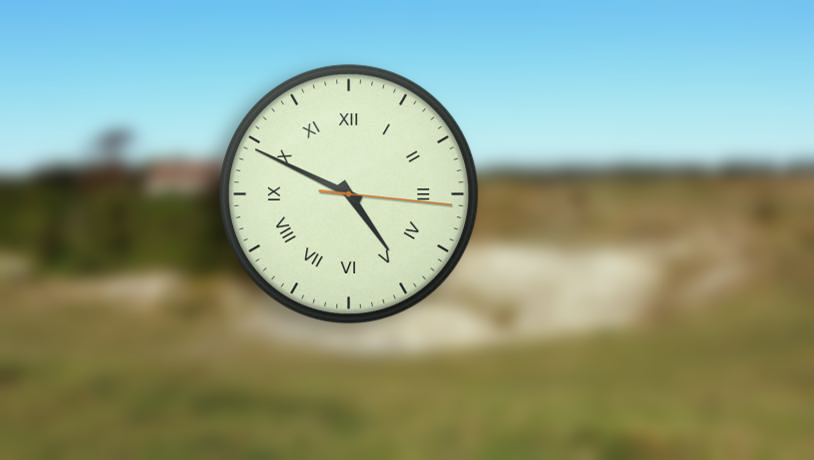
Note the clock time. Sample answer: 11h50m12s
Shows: 4h49m16s
